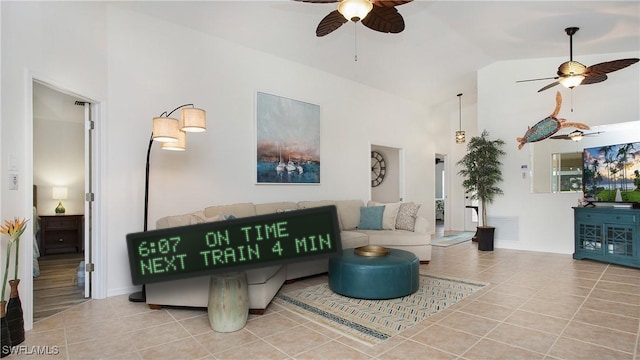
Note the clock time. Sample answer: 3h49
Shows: 6h07
